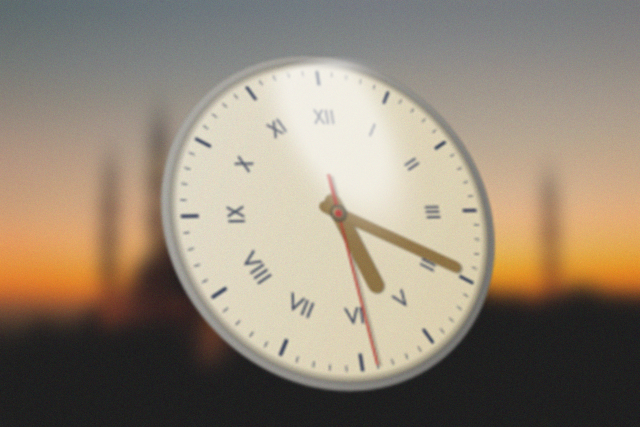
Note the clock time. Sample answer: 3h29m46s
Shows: 5h19m29s
